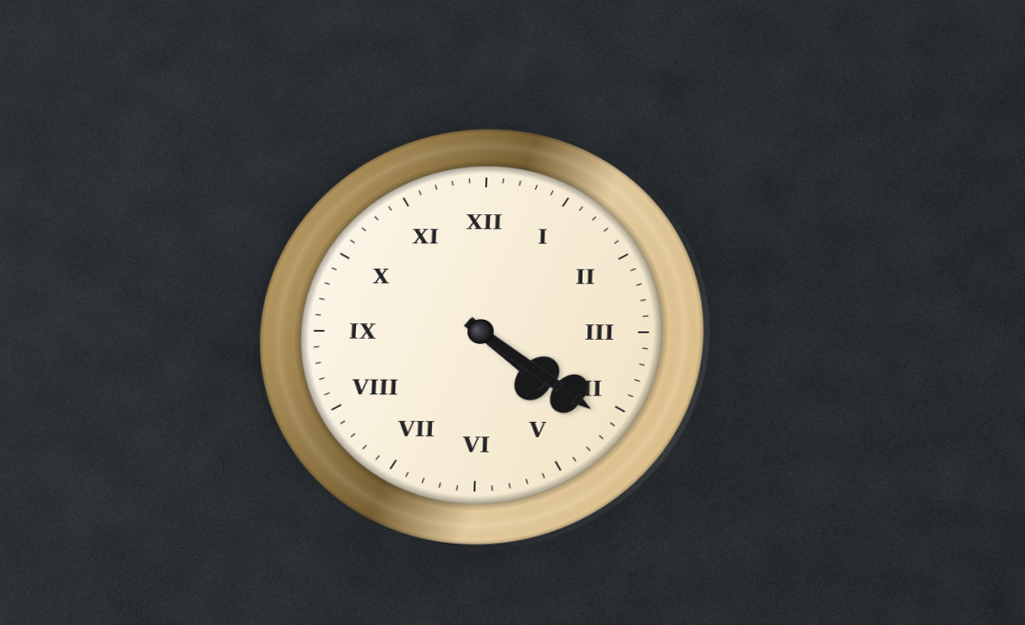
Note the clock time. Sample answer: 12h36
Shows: 4h21
